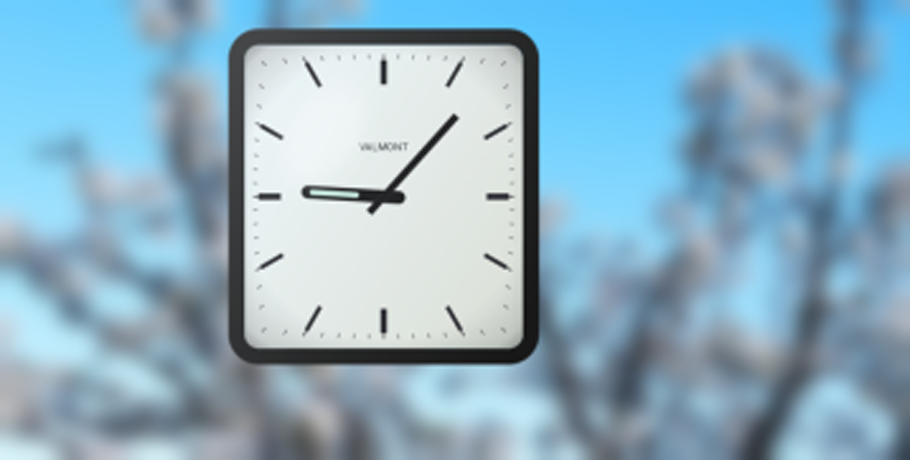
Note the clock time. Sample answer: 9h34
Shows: 9h07
